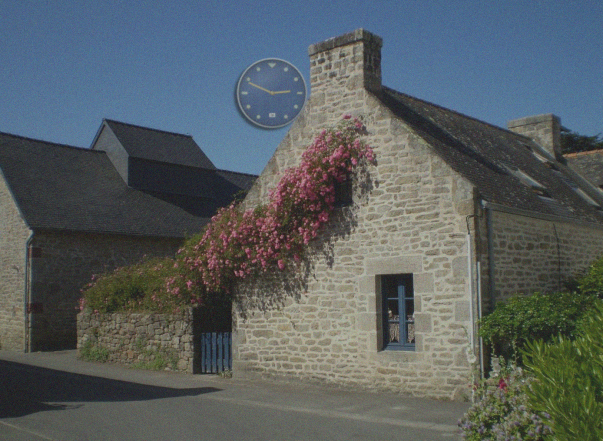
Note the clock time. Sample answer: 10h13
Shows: 2h49
